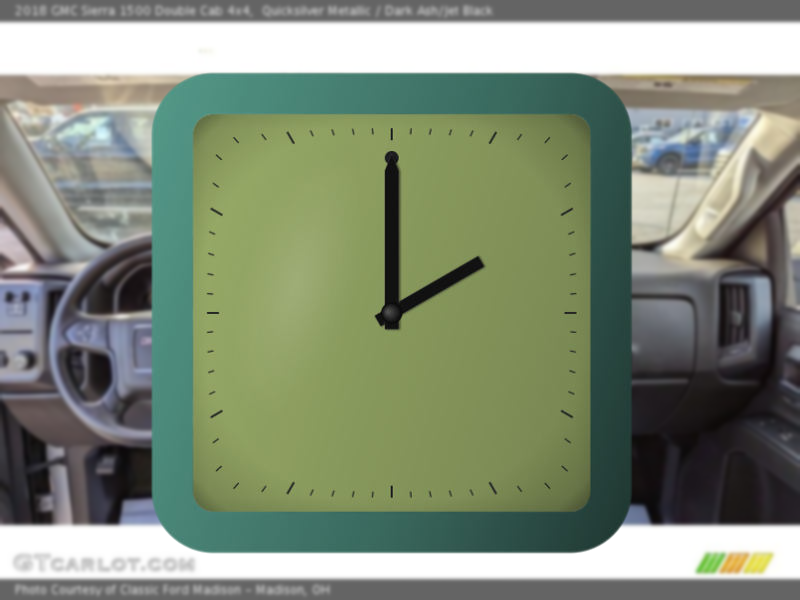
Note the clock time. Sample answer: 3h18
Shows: 2h00
